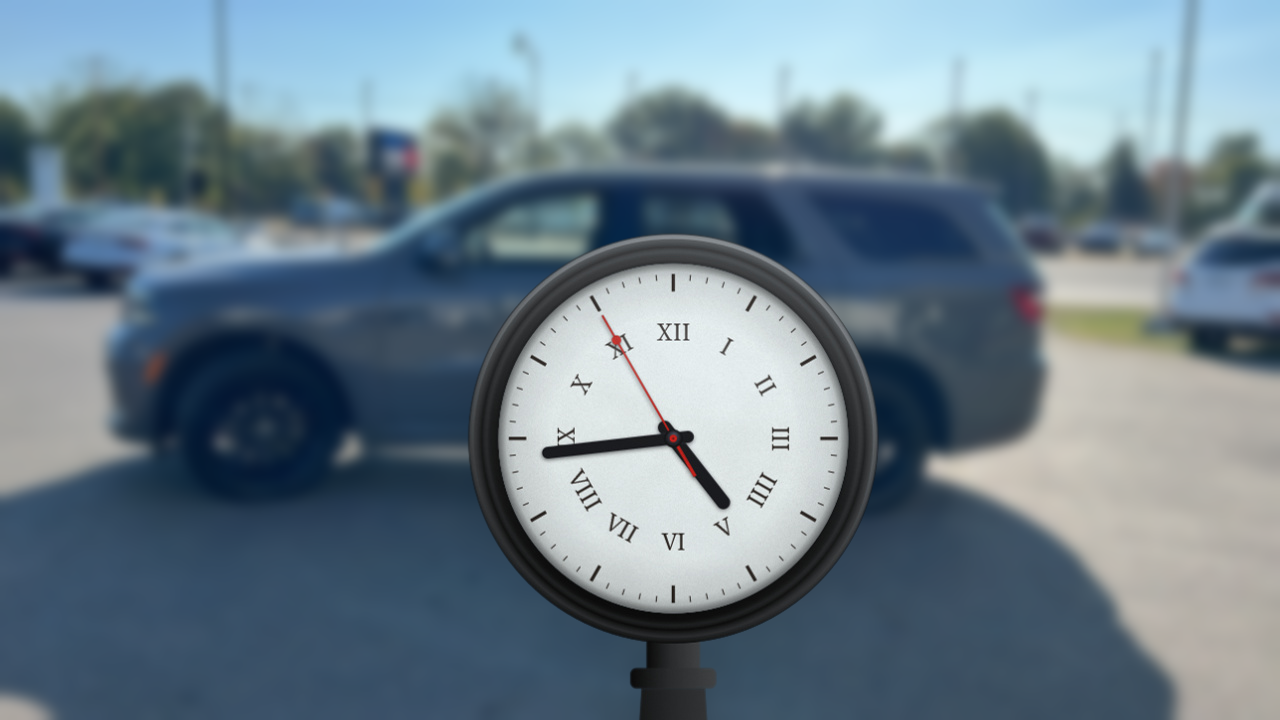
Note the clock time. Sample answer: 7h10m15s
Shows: 4h43m55s
